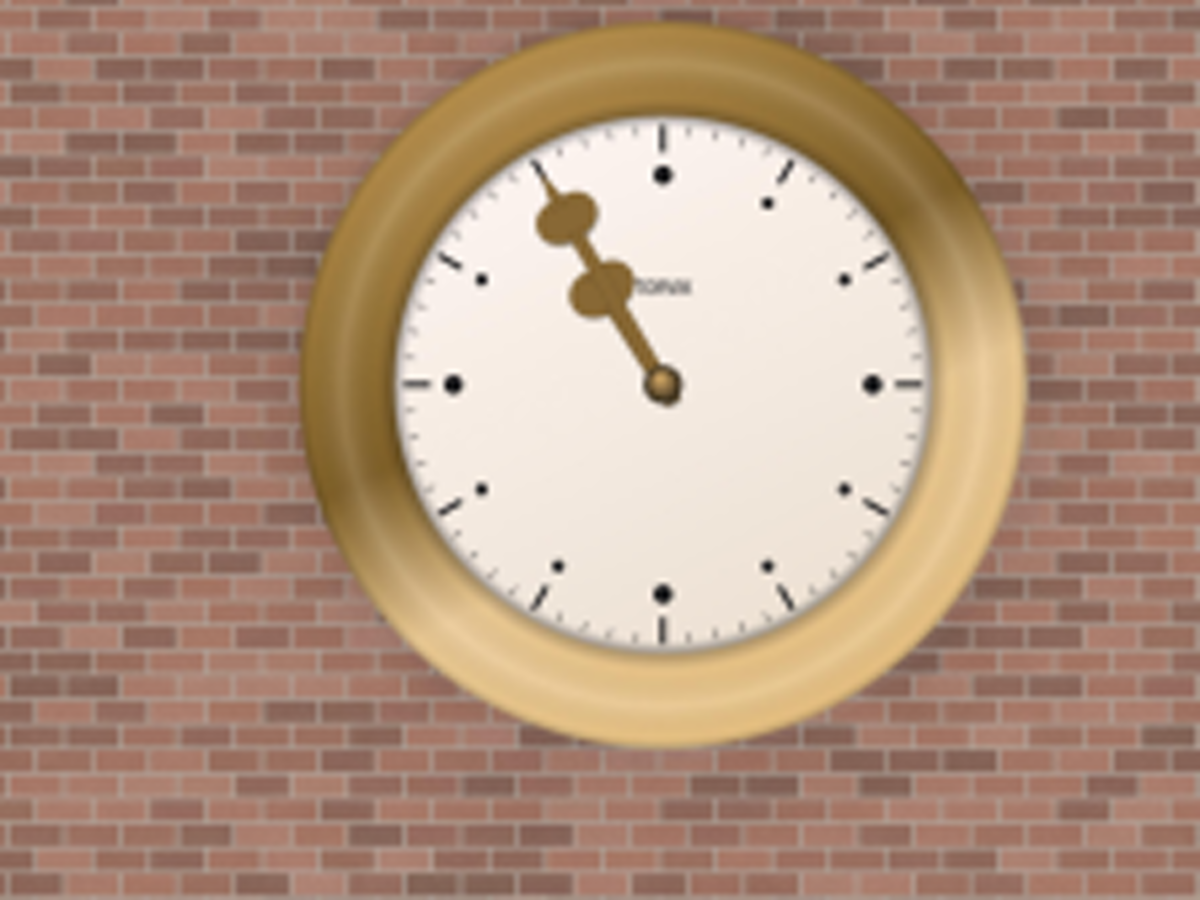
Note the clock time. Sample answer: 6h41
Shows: 10h55
